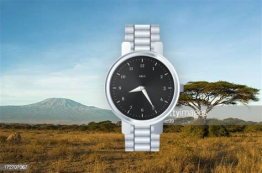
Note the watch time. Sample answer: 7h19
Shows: 8h25
